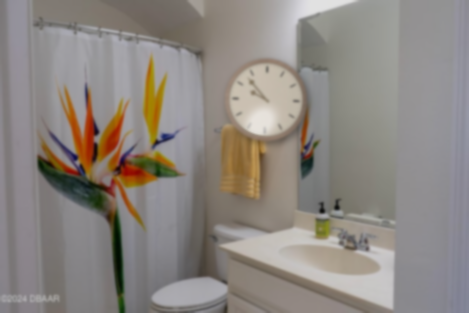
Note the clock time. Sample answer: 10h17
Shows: 9h53
